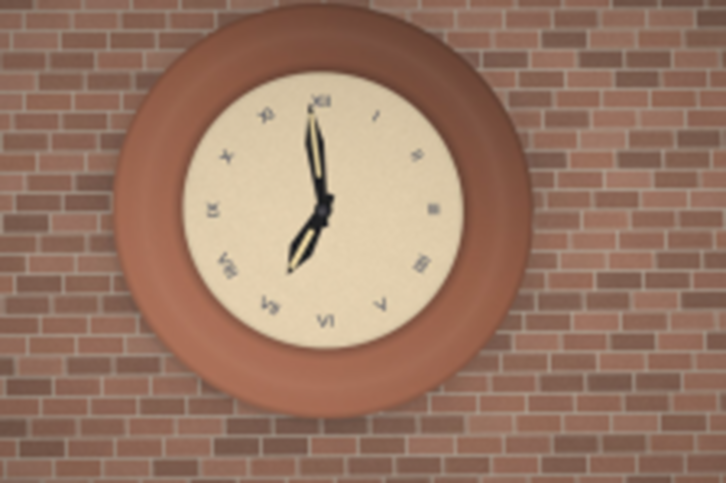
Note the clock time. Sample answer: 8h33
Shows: 6h59
